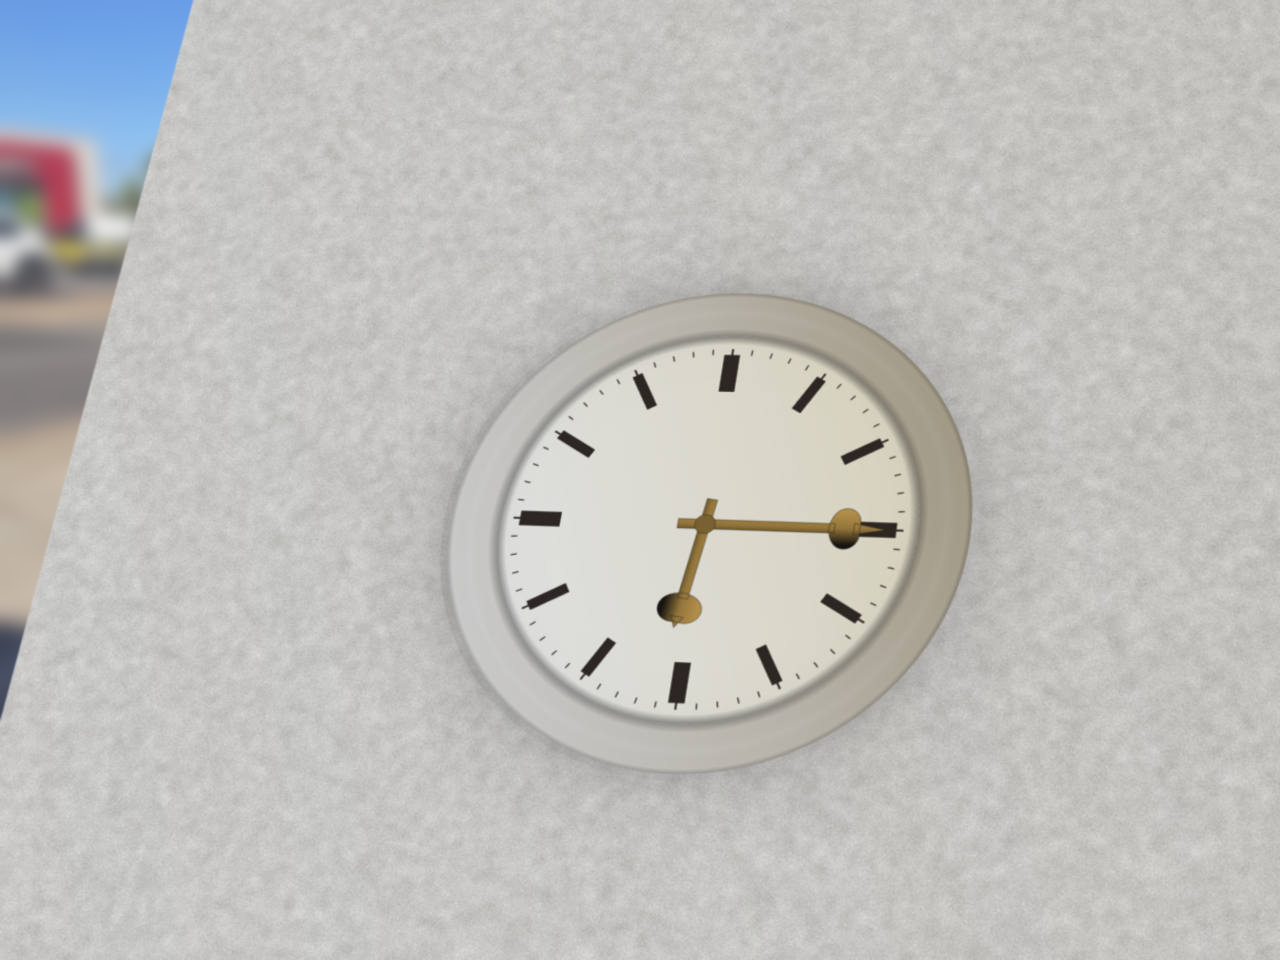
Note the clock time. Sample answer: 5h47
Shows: 6h15
